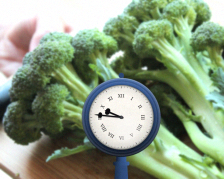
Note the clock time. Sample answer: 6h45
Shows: 9h46
